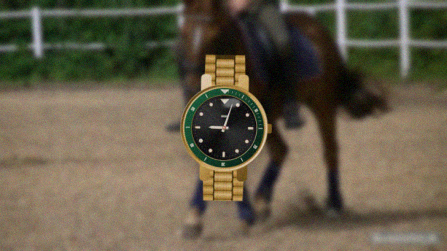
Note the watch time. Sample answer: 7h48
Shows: 9h03
